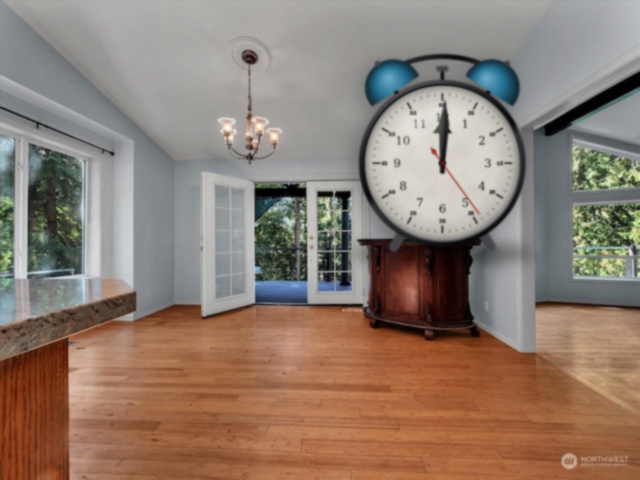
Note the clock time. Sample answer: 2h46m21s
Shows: 12h00m24s
